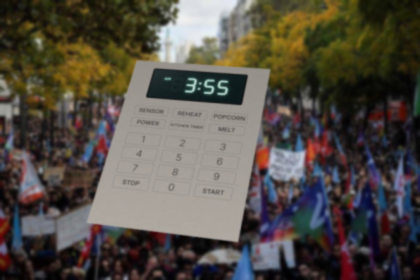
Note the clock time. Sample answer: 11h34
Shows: 3h55
